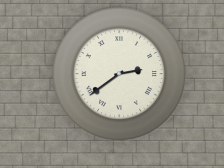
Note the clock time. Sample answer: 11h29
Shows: 2h39
